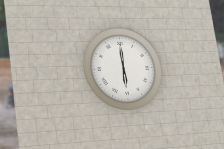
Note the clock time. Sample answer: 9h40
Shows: 6h00
